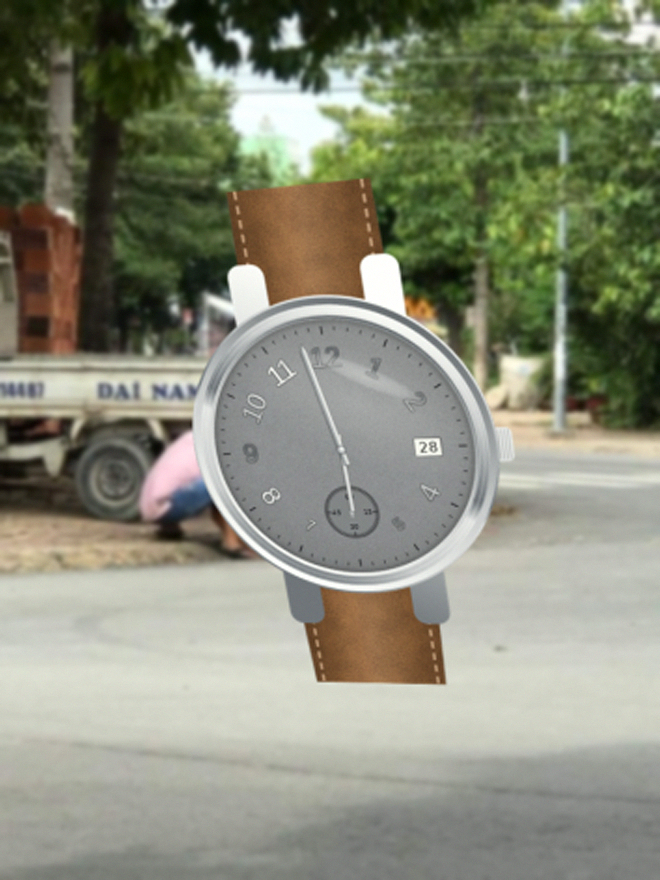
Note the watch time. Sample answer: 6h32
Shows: 5h58
